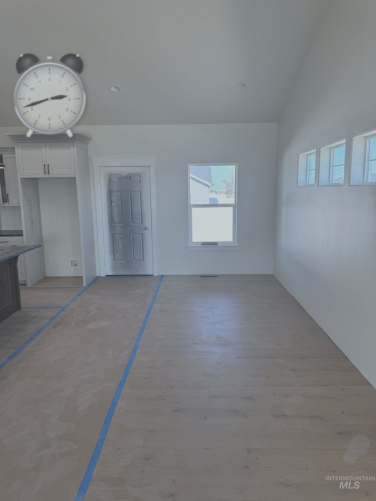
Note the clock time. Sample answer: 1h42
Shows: 2h42
